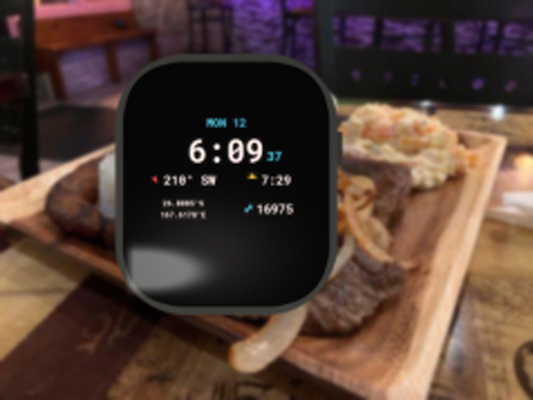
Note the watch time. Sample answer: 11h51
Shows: 6h09
